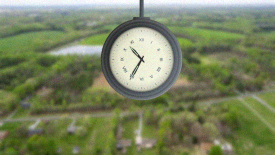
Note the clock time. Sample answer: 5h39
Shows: 10h35
